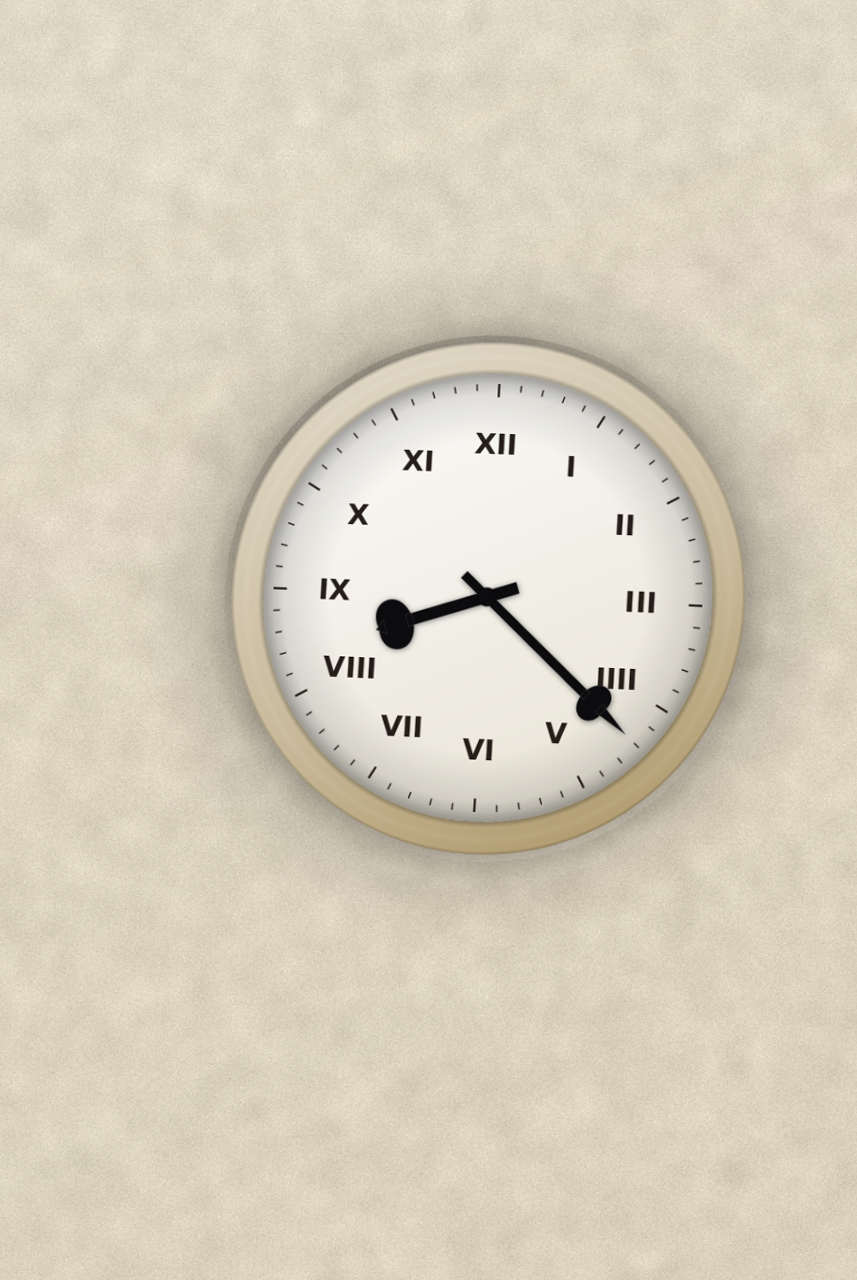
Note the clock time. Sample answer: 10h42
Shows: 8h22
